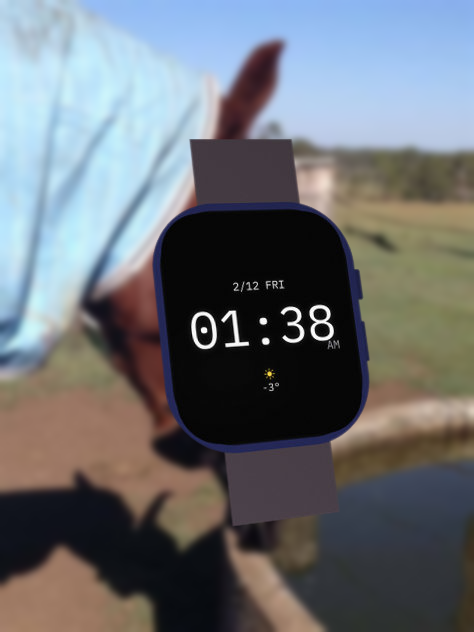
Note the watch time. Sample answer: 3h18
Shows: 1h38
